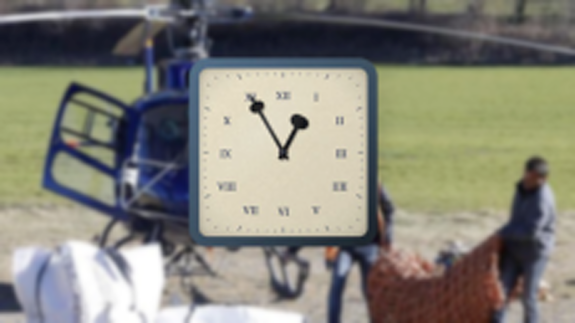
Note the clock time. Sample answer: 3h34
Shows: 12h55
